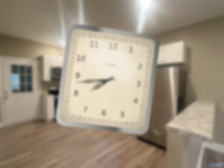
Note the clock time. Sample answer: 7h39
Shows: 7h43
